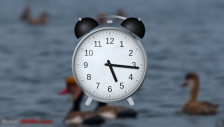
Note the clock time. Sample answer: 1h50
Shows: 5h16
